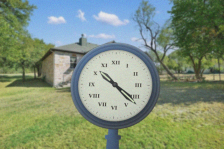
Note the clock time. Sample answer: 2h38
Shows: 10h22
